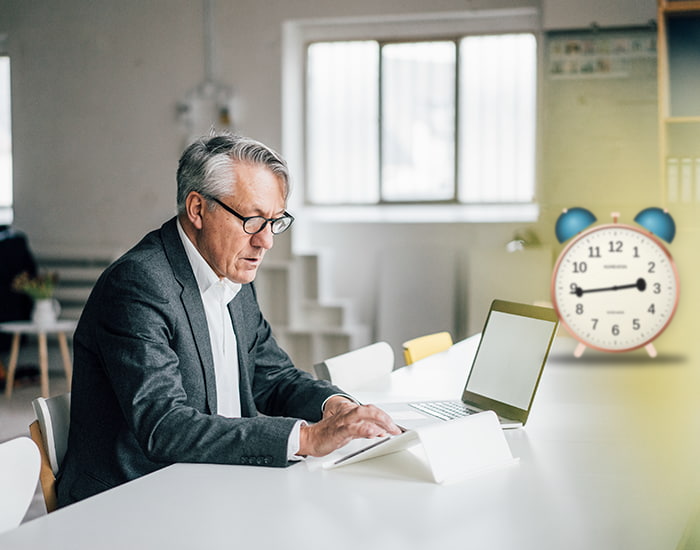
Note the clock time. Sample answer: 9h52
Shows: 2h44
